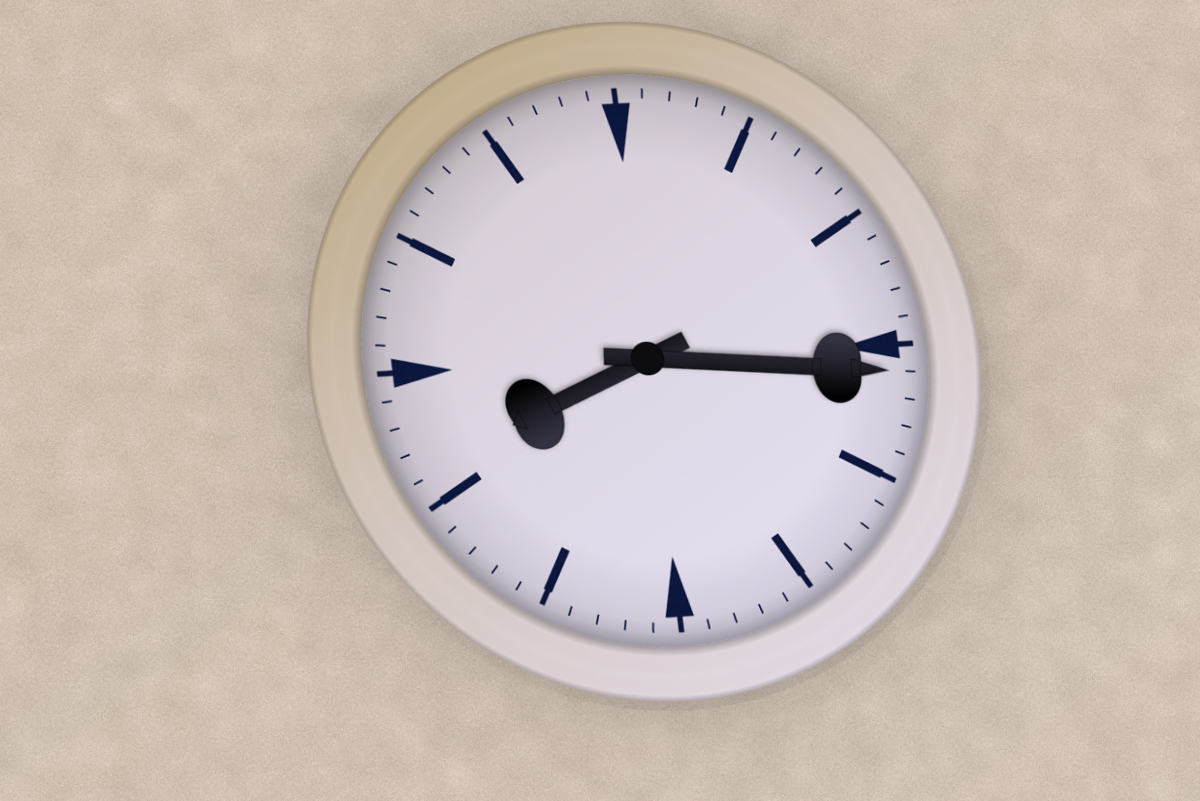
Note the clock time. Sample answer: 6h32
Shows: 8h16
